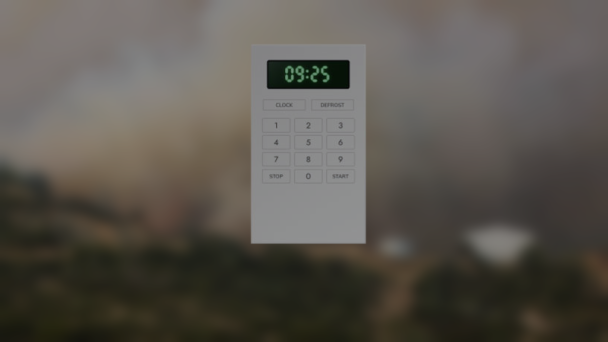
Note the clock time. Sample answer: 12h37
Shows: 9h25
